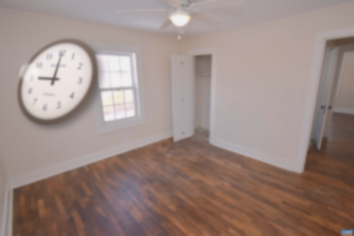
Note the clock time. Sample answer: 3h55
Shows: 9h00
